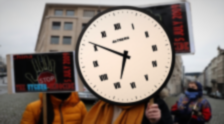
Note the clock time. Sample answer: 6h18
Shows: 6h51
